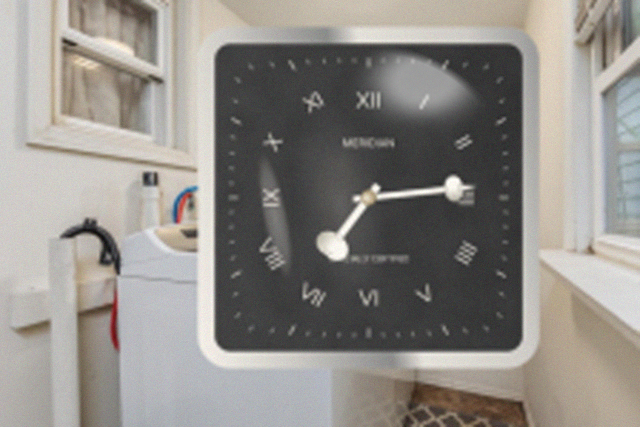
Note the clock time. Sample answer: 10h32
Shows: 7h14
